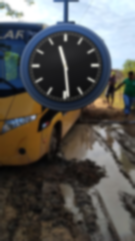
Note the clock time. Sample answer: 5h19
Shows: 11h29
